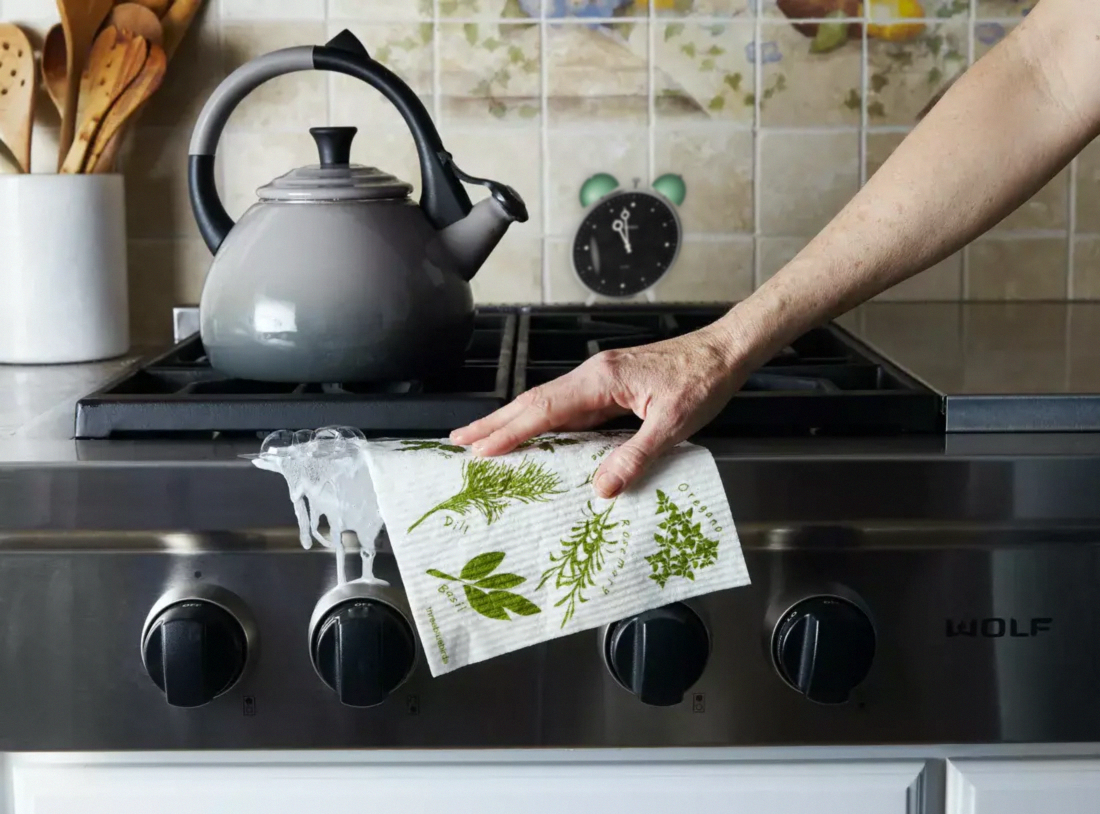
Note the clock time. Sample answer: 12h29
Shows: 10h58
